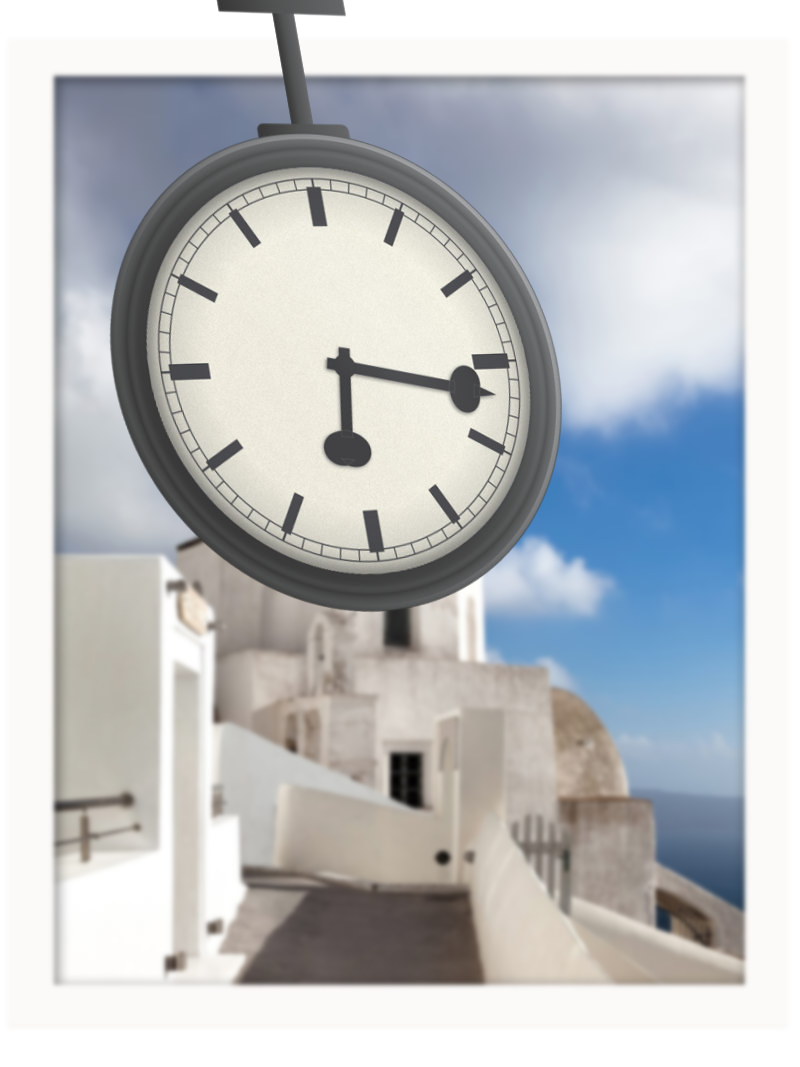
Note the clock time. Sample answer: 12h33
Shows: 6h17
